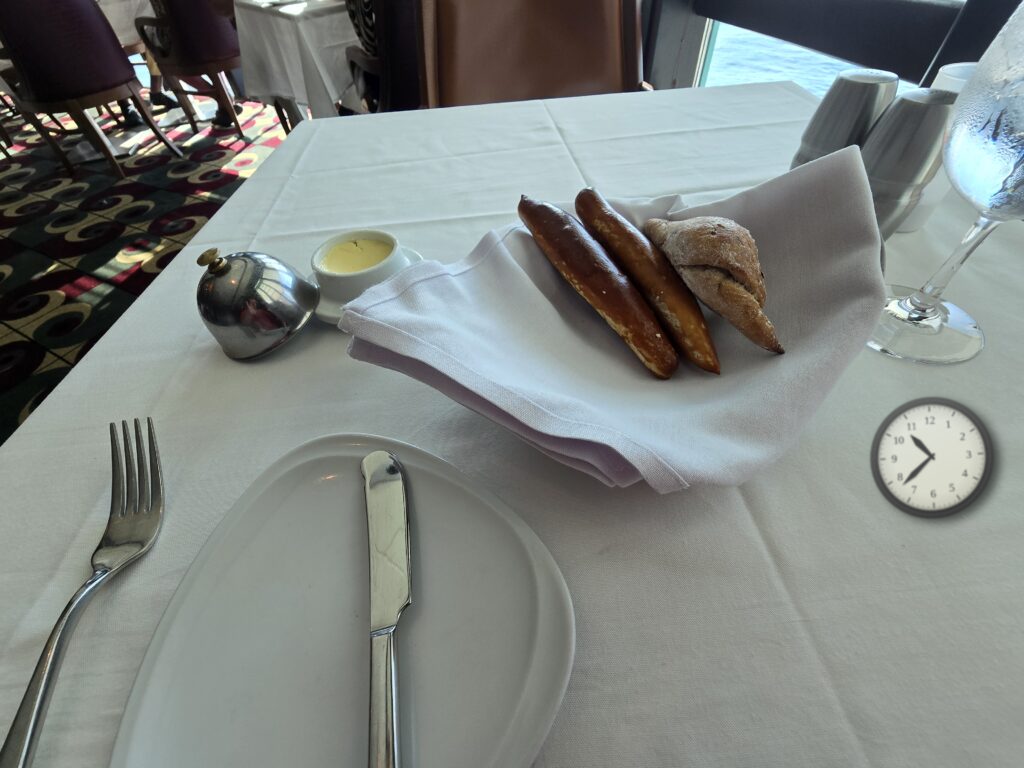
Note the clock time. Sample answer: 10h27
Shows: 10h38
